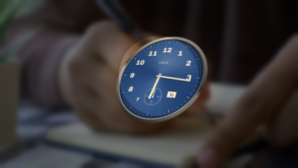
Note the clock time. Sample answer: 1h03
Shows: 6h16
